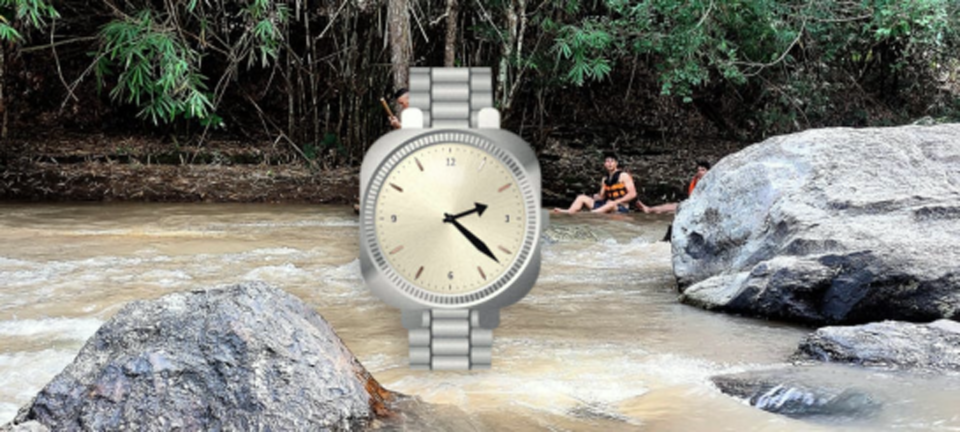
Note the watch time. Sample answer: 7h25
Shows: 2h22
